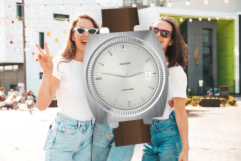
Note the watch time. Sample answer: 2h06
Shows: 2h47
